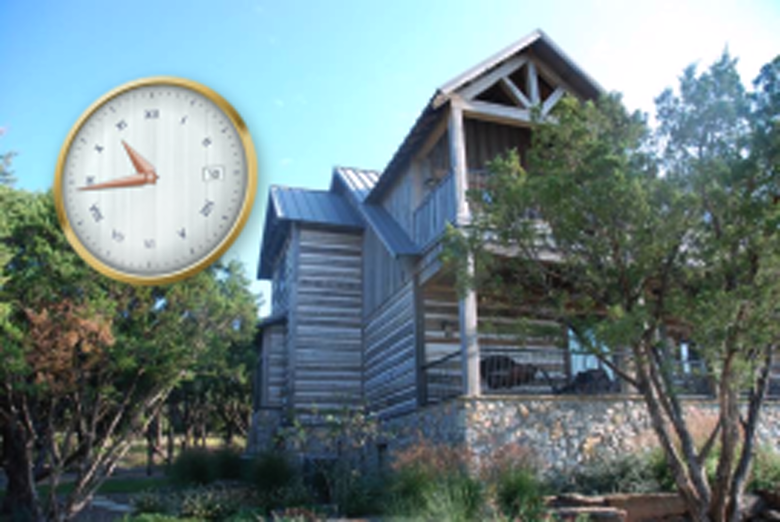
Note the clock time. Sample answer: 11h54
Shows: 10h44
